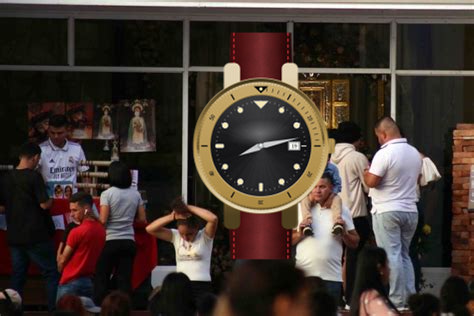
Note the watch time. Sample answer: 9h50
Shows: 8h13
